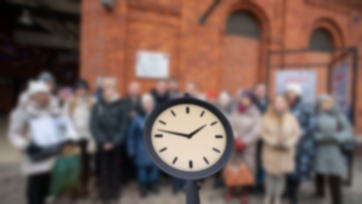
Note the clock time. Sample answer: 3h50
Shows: 1h47
